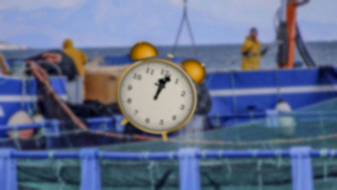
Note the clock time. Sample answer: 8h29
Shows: 12h02
